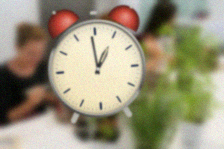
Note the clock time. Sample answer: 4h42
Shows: 12h59
